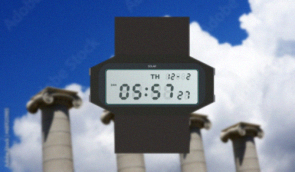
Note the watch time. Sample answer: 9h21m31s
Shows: 5h57m27s
